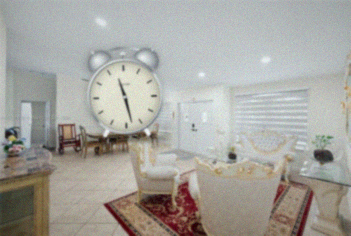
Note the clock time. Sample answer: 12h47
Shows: 11h28
